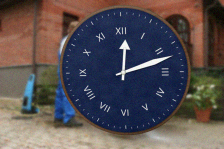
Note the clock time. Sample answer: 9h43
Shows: 12h12
